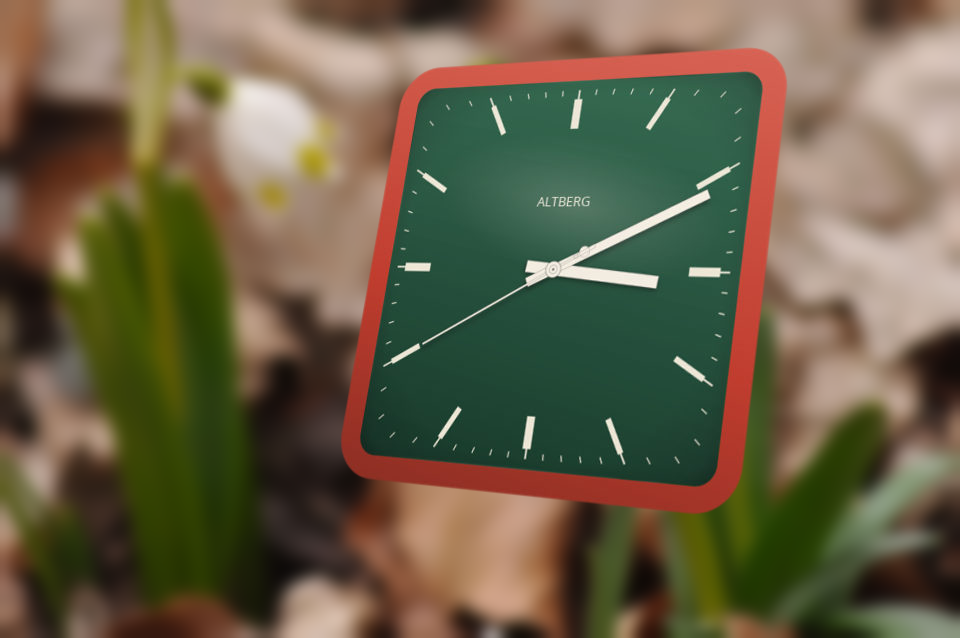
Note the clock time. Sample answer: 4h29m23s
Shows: 3h10m40s
